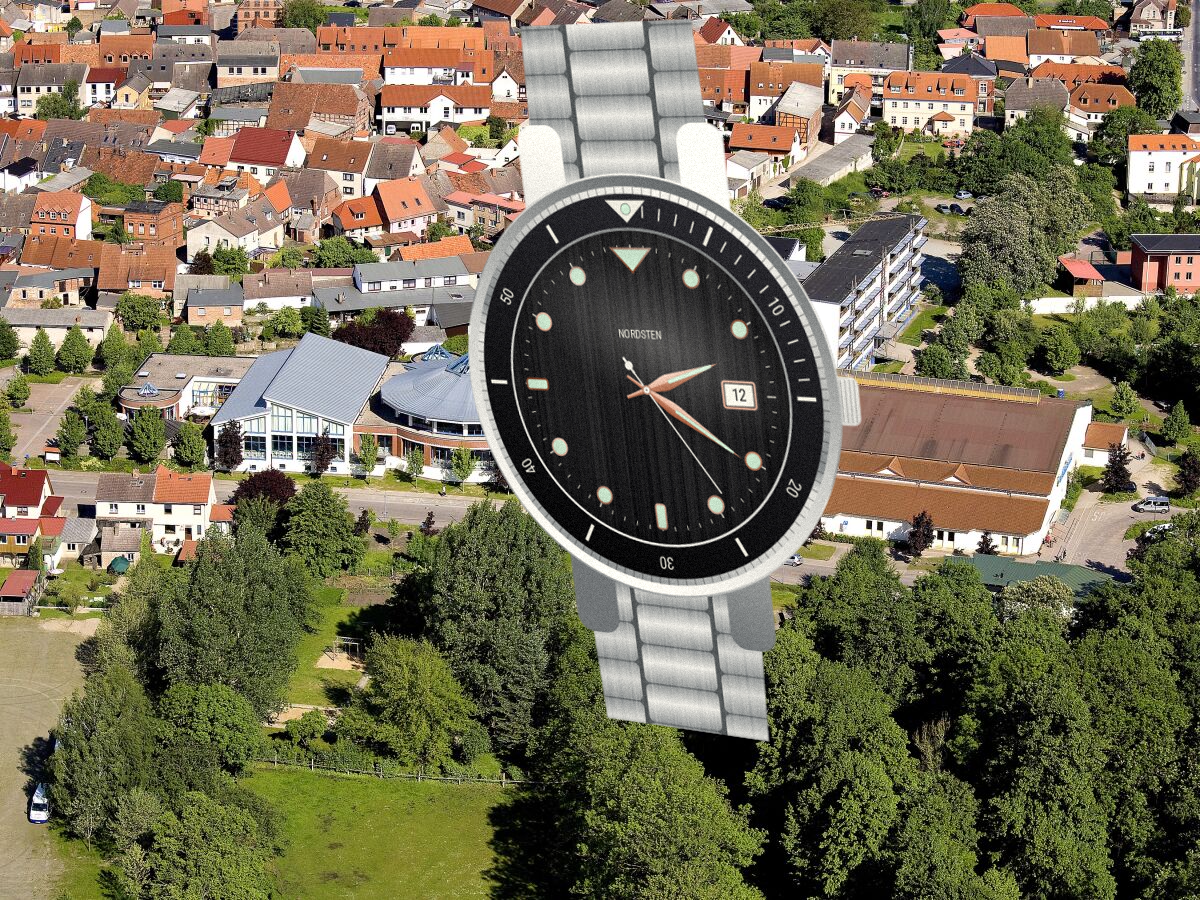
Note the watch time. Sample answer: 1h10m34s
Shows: 2h20m24s
